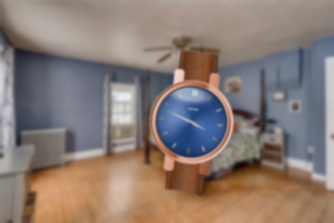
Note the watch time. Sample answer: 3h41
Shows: 3h48
